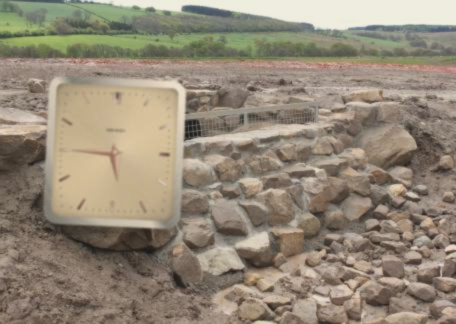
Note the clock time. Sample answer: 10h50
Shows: 5h45
